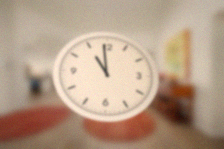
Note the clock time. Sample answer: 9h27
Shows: 10h59
